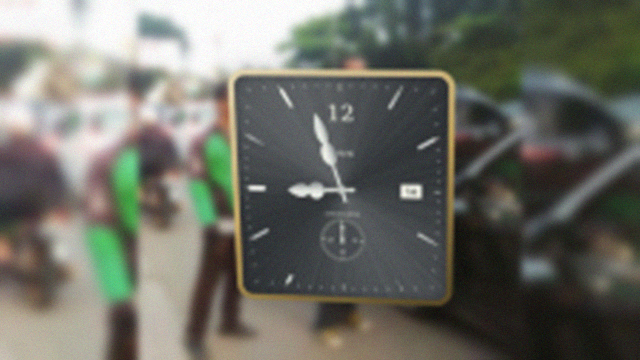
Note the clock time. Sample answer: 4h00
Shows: 8h57
